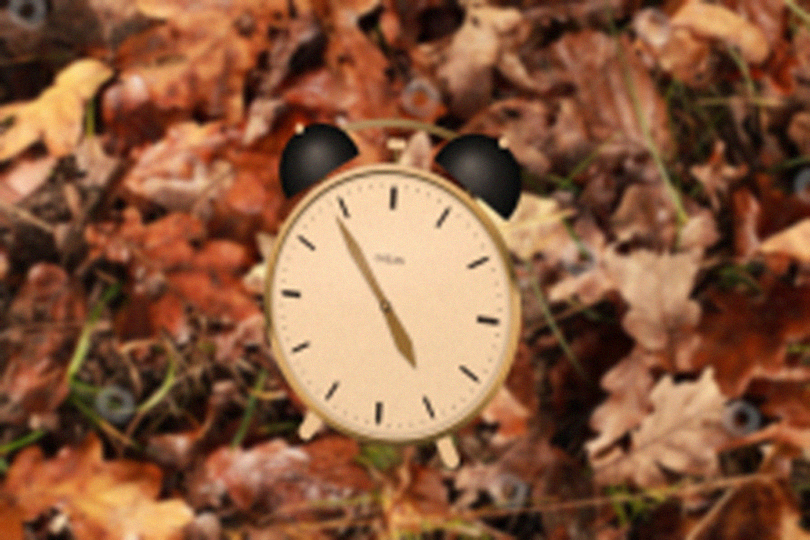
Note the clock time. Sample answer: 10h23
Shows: 4h54
